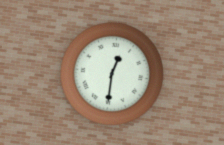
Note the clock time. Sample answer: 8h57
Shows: 12h30
